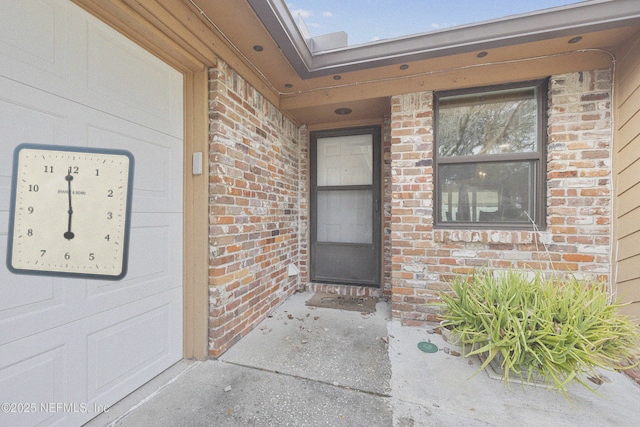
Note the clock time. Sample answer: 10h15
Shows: 5h59
